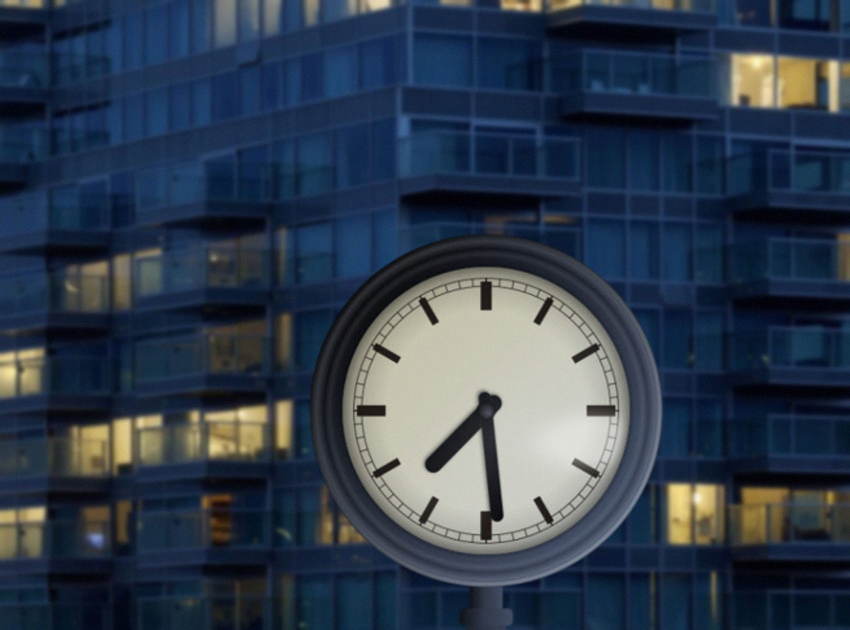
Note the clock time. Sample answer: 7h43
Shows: 7h29
